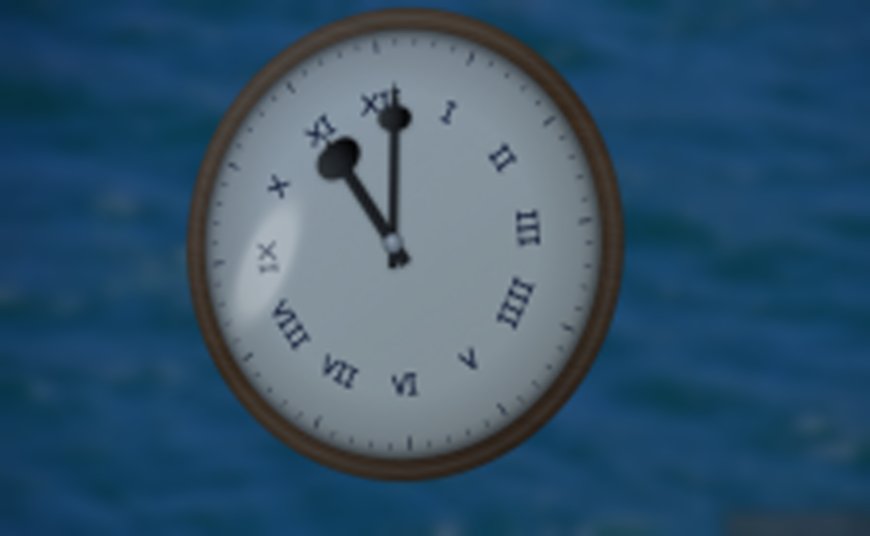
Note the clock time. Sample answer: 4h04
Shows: 11h01
